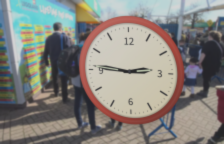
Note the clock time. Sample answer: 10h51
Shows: 2h46
